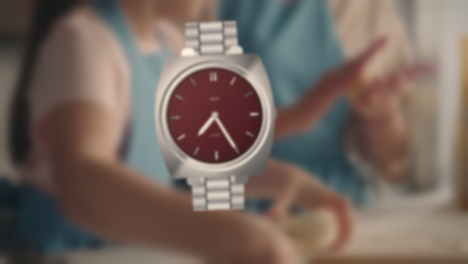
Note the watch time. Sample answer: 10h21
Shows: 7h25
